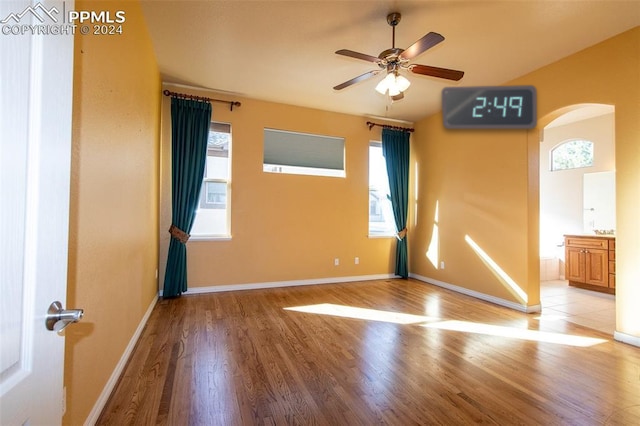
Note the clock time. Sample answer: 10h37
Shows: 2h49
